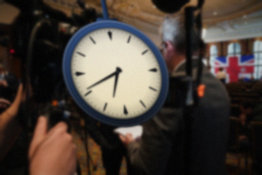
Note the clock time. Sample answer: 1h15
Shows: 6h41
